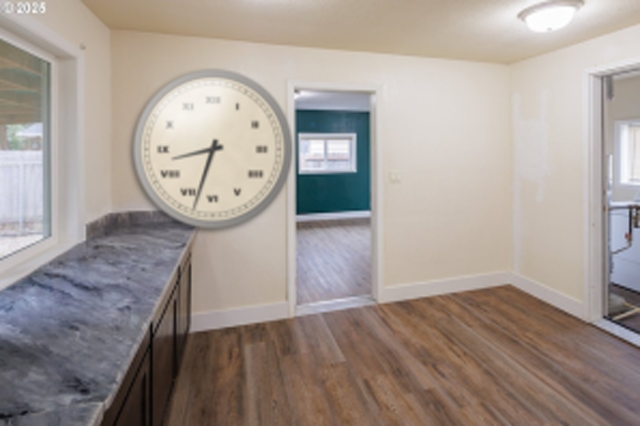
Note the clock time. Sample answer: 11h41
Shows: 8h33
